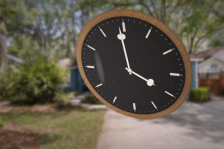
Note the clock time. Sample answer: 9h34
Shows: 3h59
